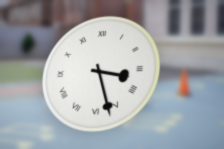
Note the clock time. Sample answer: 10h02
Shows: 3h27
